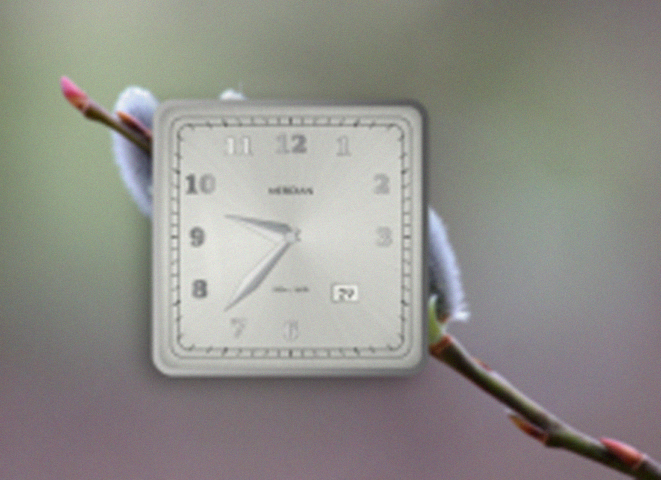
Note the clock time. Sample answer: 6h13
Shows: 9h37
